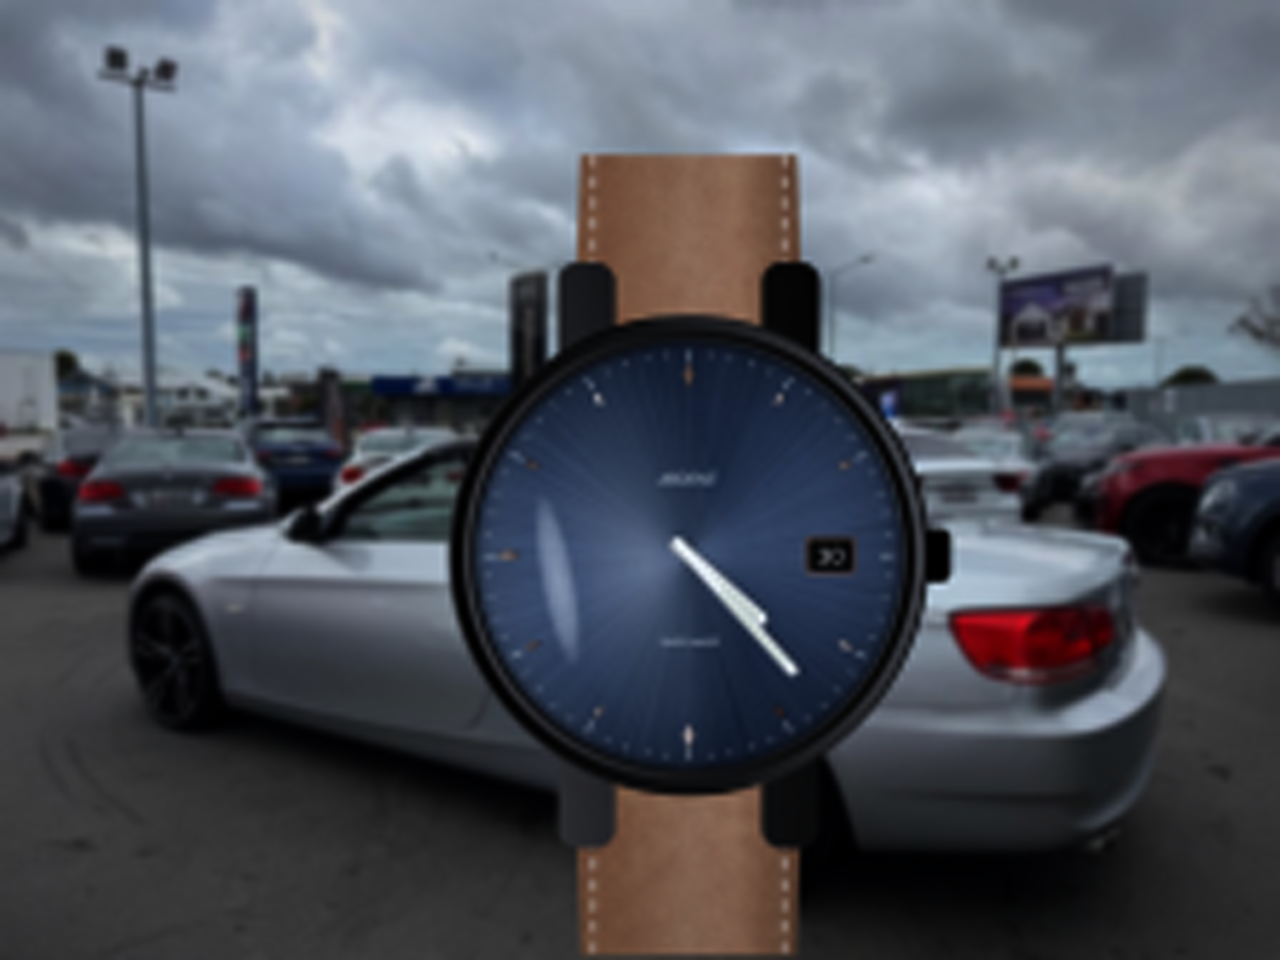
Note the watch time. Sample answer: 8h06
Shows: 4h23
